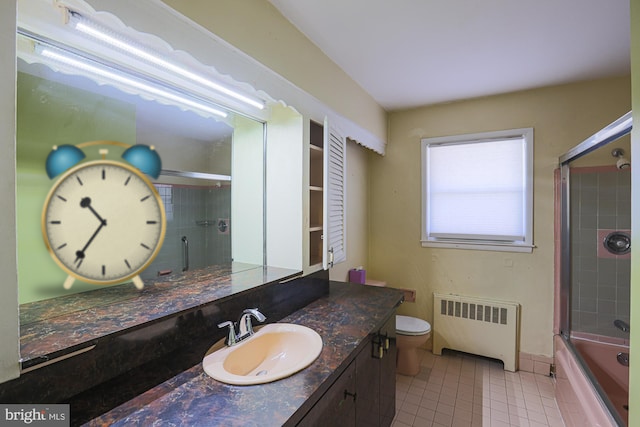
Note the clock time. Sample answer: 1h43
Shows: 10h36
